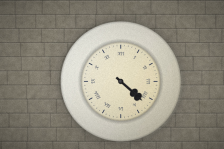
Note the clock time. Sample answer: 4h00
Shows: 4h22
